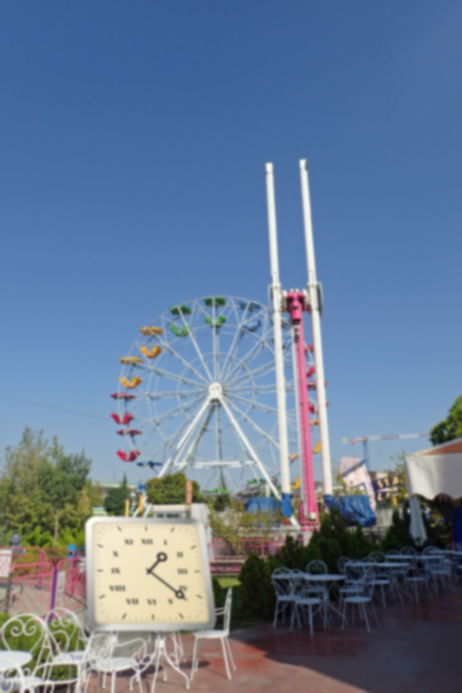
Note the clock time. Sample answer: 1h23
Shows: 1h22
